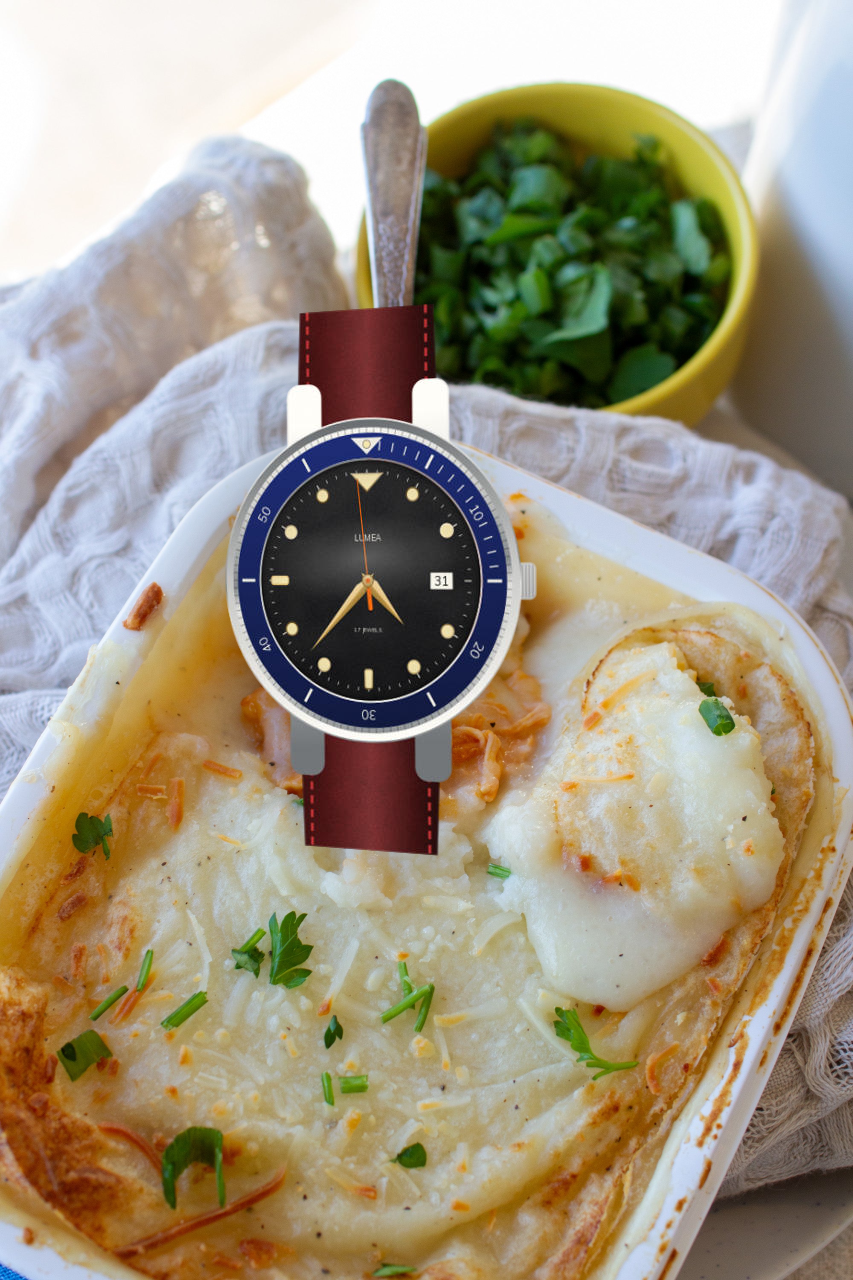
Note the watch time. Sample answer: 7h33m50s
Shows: 4h36m59s
